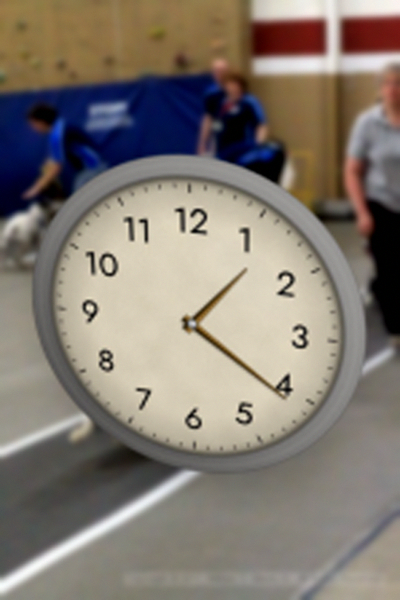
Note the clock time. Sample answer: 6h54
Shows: 1h21
